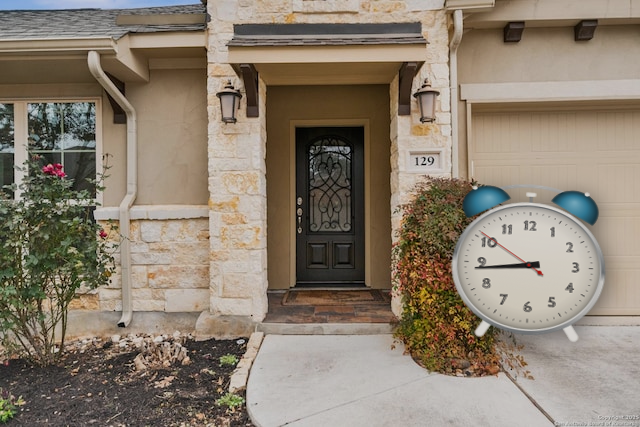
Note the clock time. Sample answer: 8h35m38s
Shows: 8h43m51s
